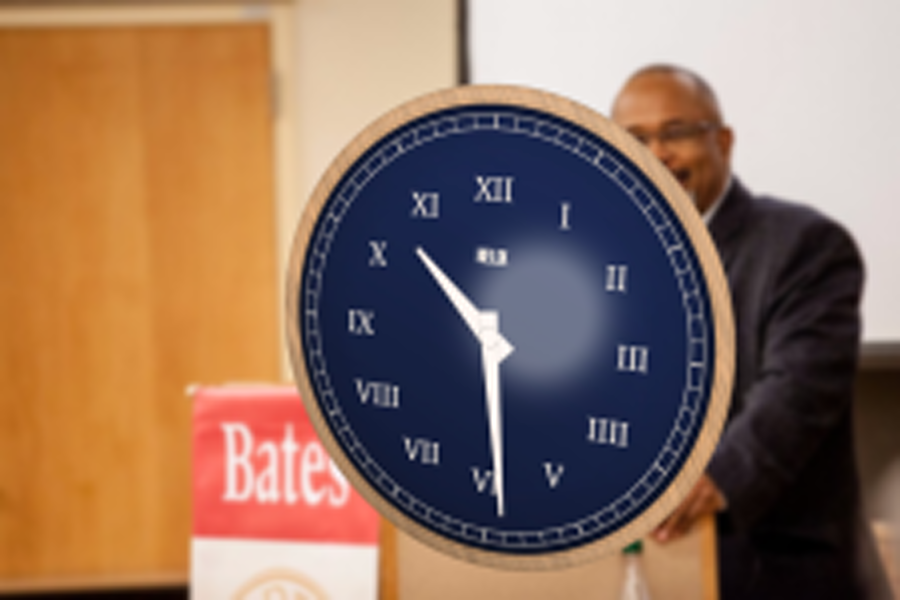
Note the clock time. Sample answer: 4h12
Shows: 10h29
